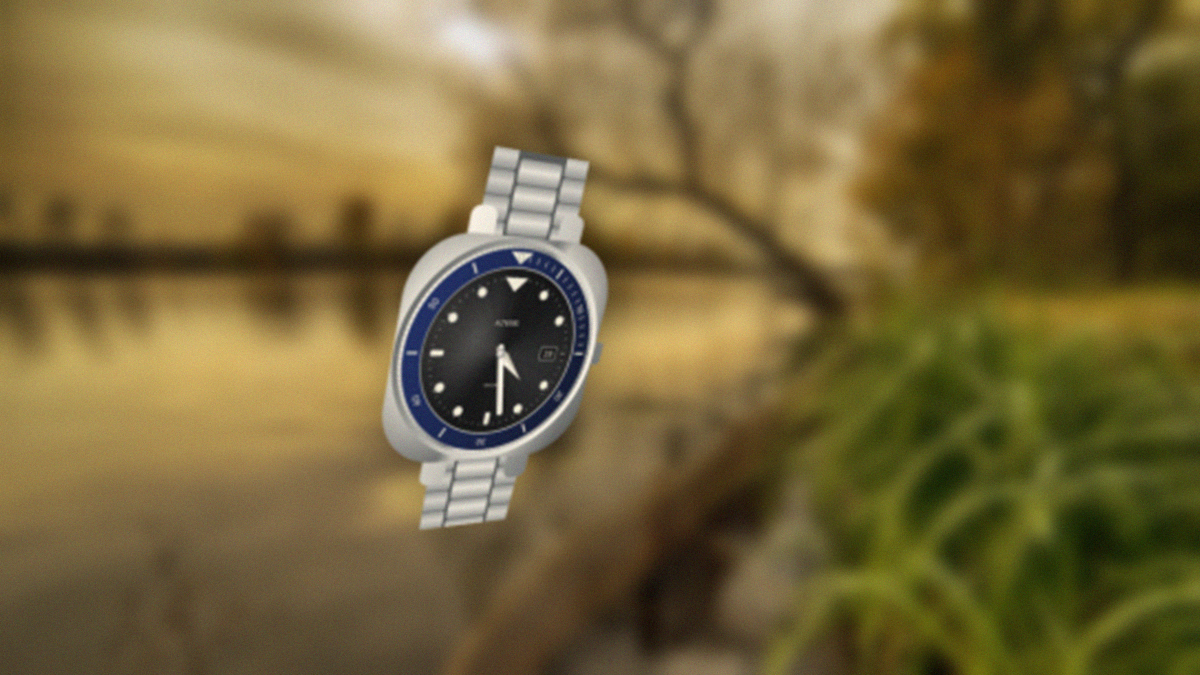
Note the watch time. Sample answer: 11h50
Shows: 4h28
